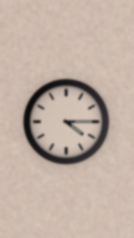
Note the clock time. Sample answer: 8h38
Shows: 4h15
